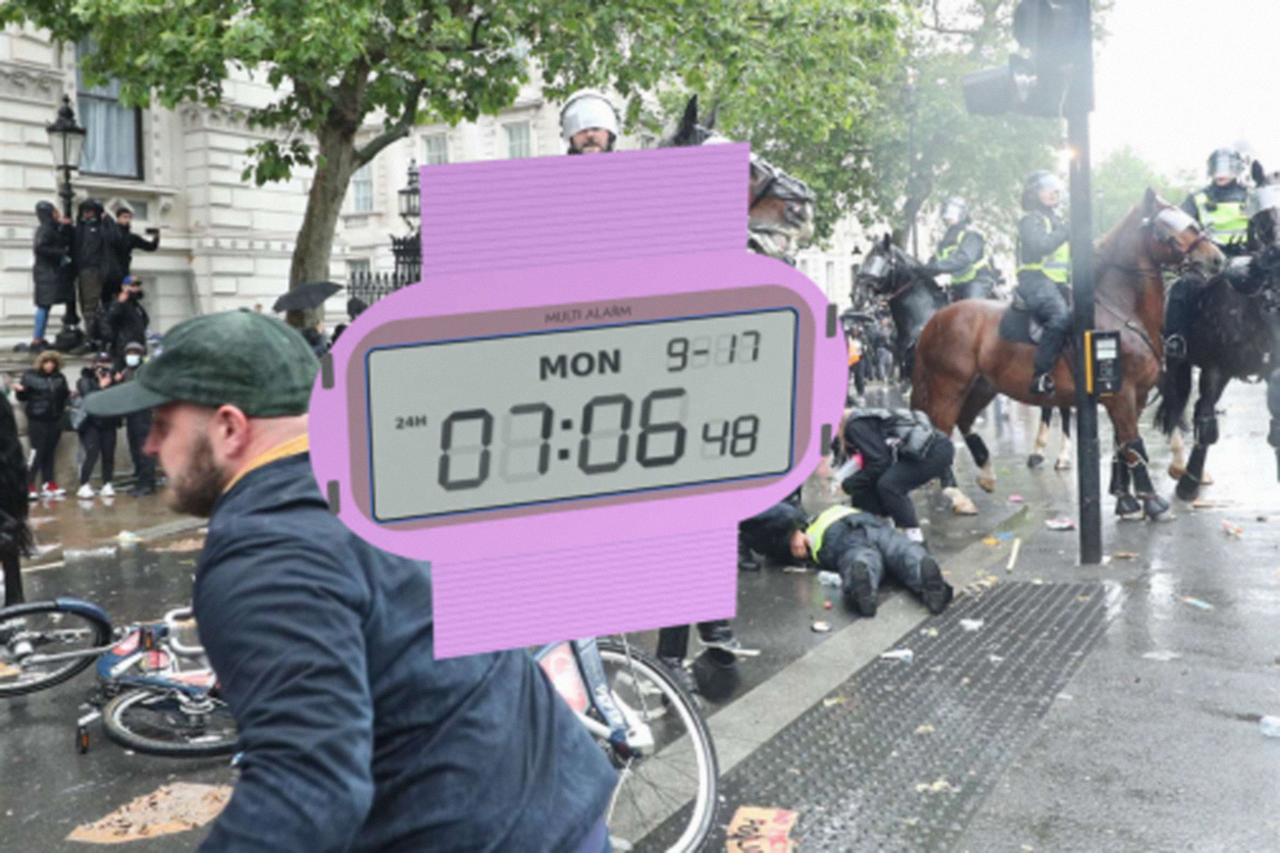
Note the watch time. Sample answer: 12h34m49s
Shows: 7h06m48s
